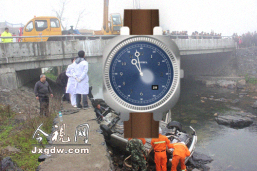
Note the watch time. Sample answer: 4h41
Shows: 10h58
